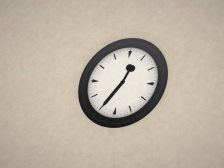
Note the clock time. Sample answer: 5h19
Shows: 12h35
